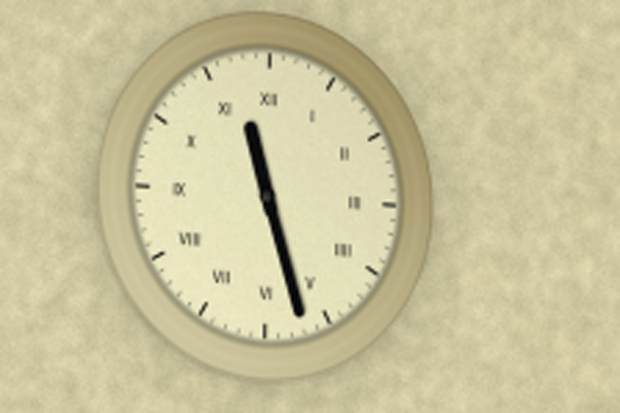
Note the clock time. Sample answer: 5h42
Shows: 11h27
